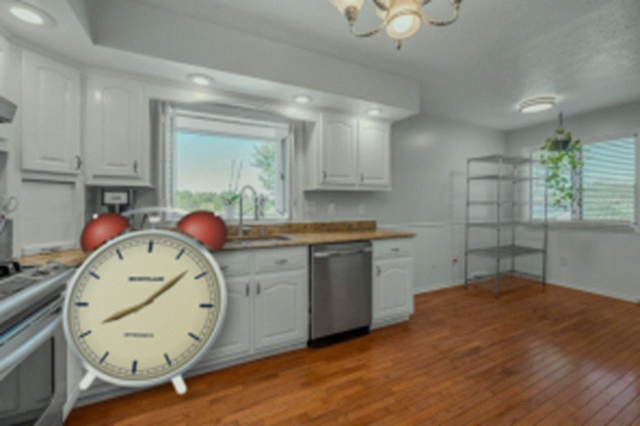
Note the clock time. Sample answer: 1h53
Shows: 8h08
